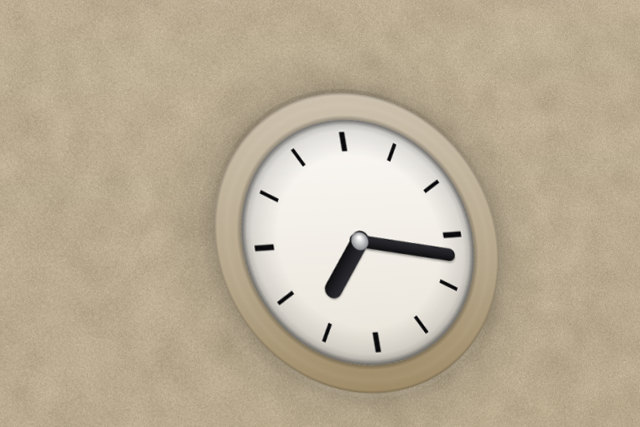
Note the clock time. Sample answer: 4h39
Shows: 7h17
